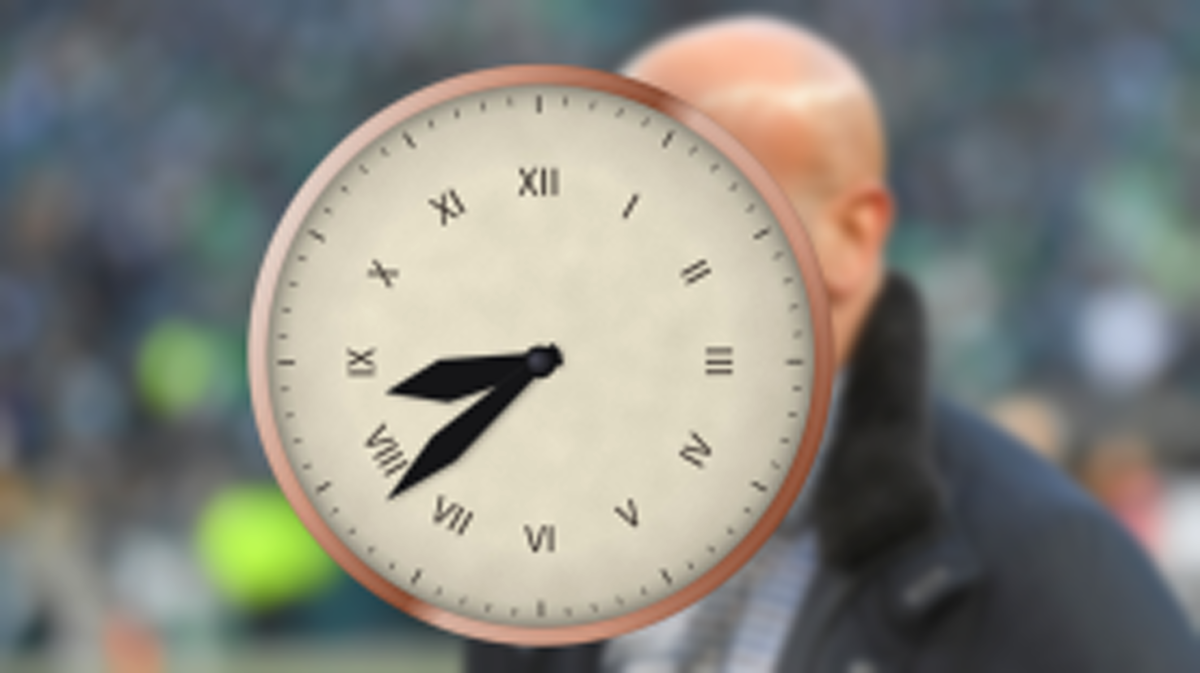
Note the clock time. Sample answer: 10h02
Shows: 8h38
